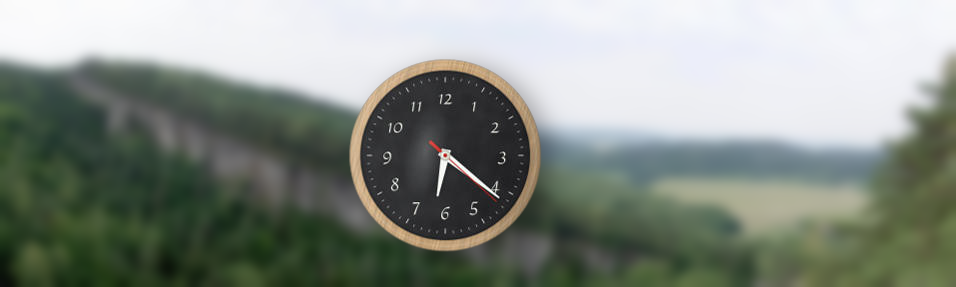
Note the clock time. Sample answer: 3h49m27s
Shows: 6h21m22s
